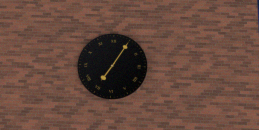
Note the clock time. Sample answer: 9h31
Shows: 7h05
